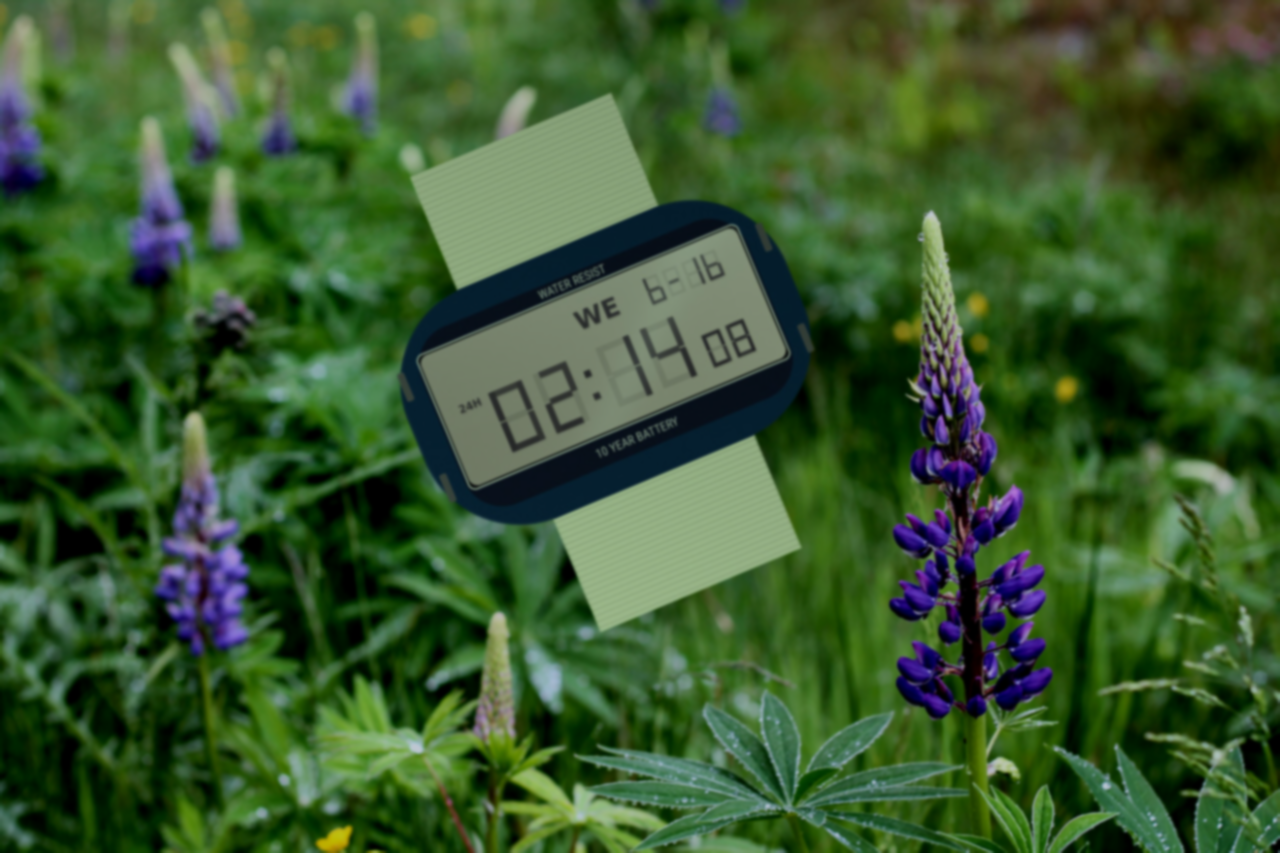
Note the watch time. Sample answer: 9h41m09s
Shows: 2h14m08s
